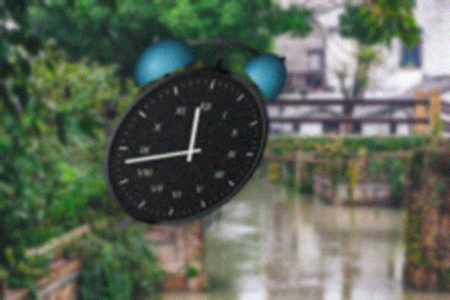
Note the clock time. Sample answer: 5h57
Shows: 11h43
